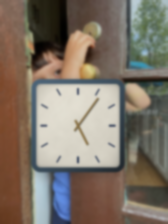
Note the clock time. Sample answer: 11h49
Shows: 5h06
